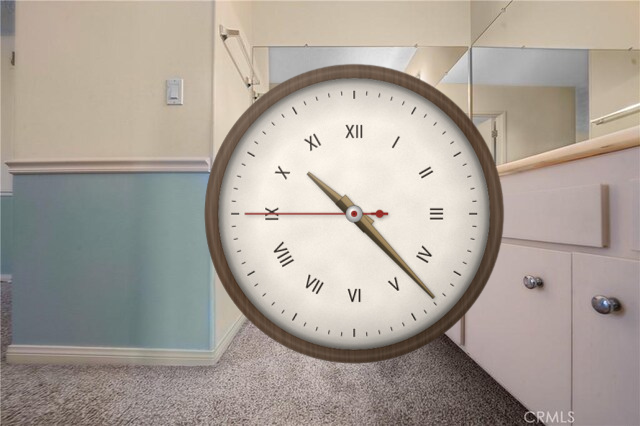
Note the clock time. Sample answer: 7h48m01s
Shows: 10h22m45s
